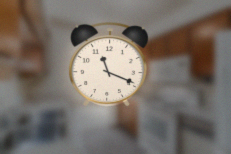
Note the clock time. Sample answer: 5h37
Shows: 11h19
